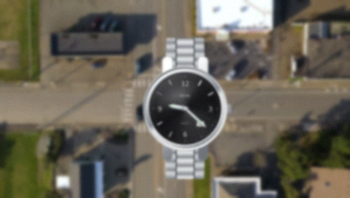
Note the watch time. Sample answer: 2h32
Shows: 9h22
